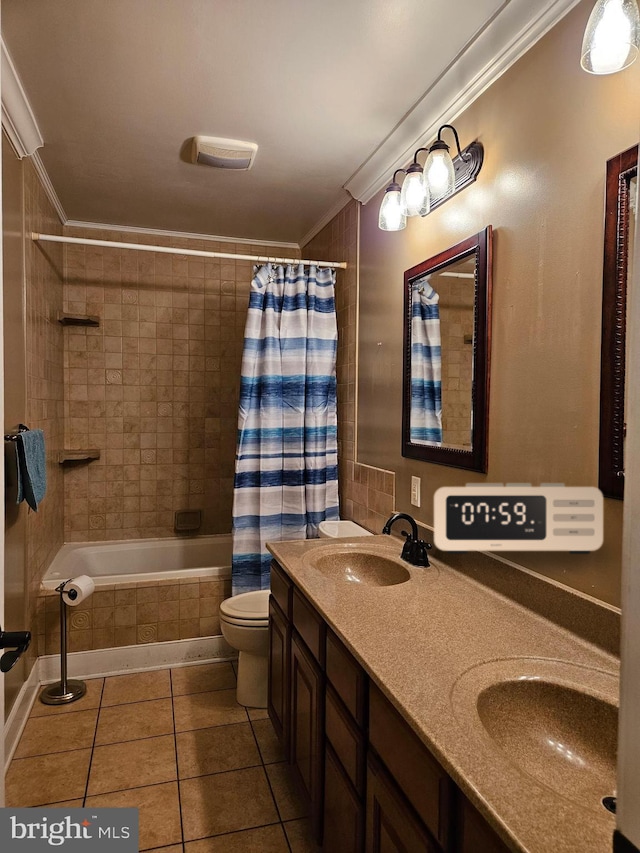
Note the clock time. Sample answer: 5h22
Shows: 7h59
